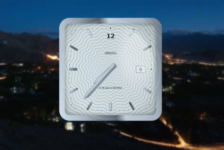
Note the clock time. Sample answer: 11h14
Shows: 7h37
